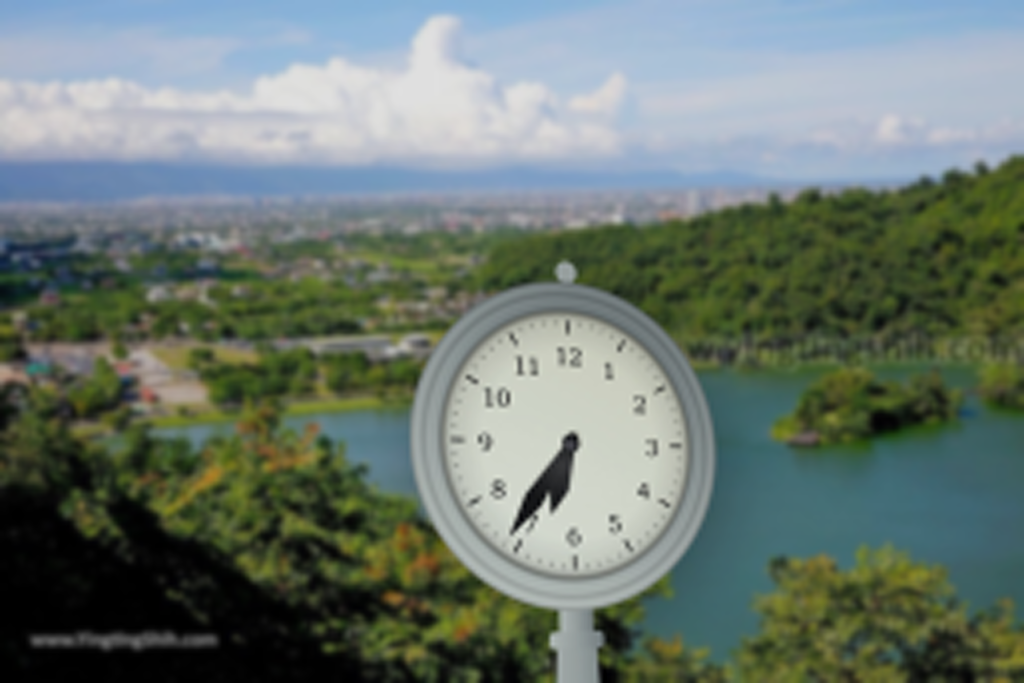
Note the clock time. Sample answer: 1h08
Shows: 6h36
